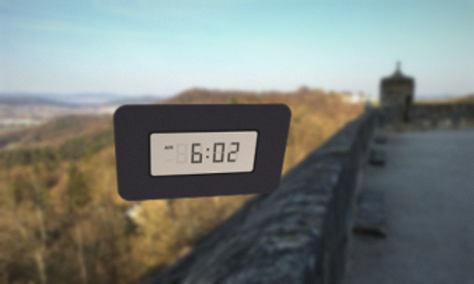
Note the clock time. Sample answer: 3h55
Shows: 6h02
